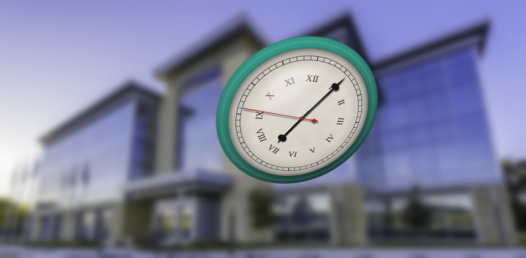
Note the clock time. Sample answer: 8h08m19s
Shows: 7h05m46s
